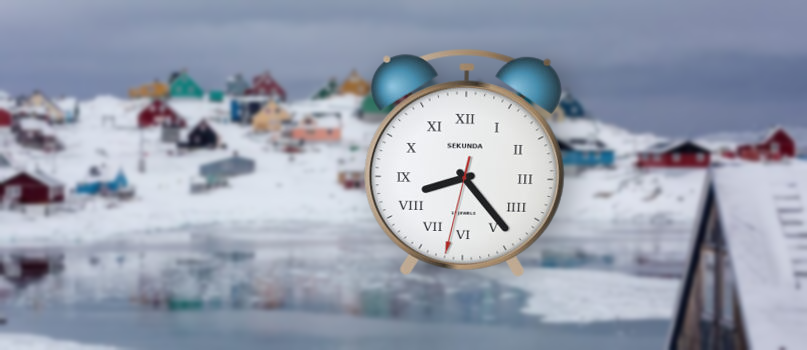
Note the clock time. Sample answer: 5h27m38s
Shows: 8h23m32s
